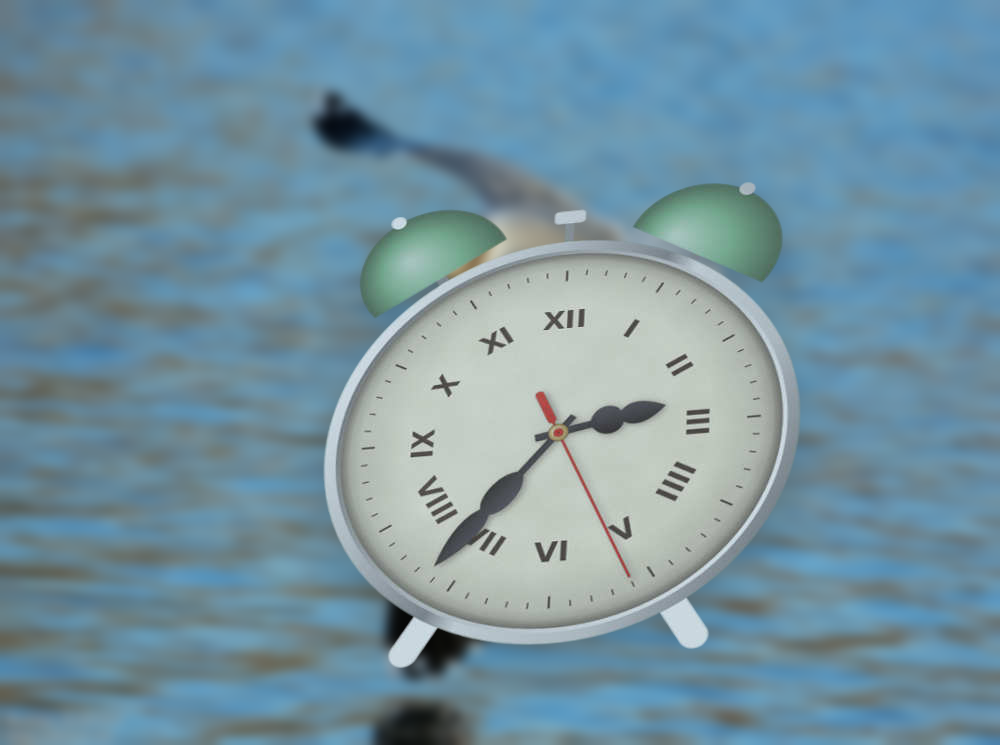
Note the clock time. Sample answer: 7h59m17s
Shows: 2h36m26s
